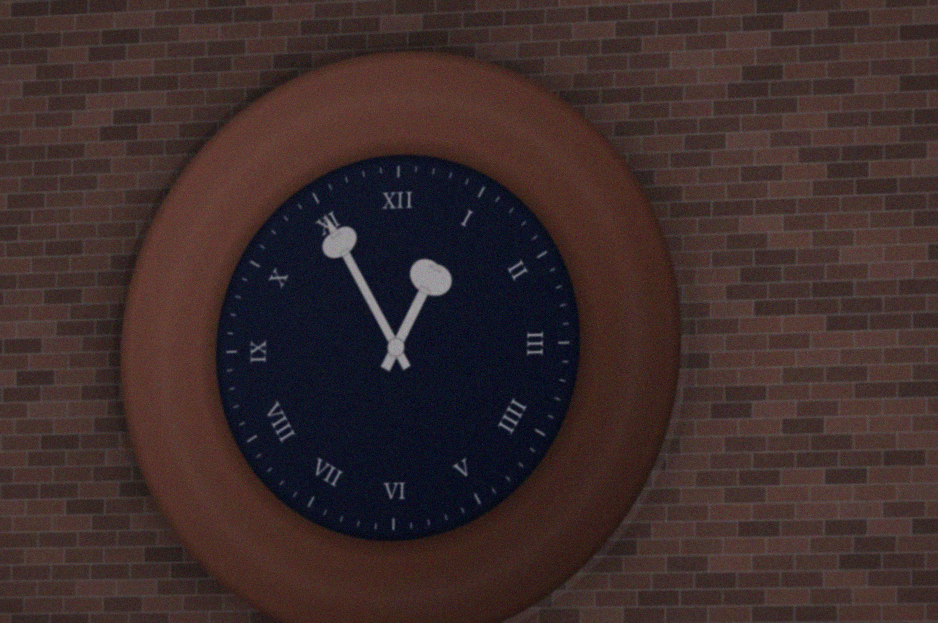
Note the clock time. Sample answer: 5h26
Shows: 12h55
